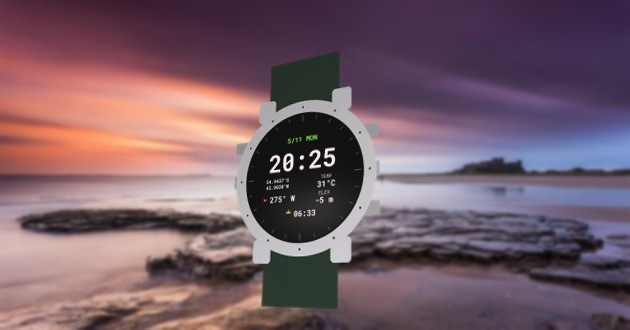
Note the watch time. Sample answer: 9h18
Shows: 20h25
